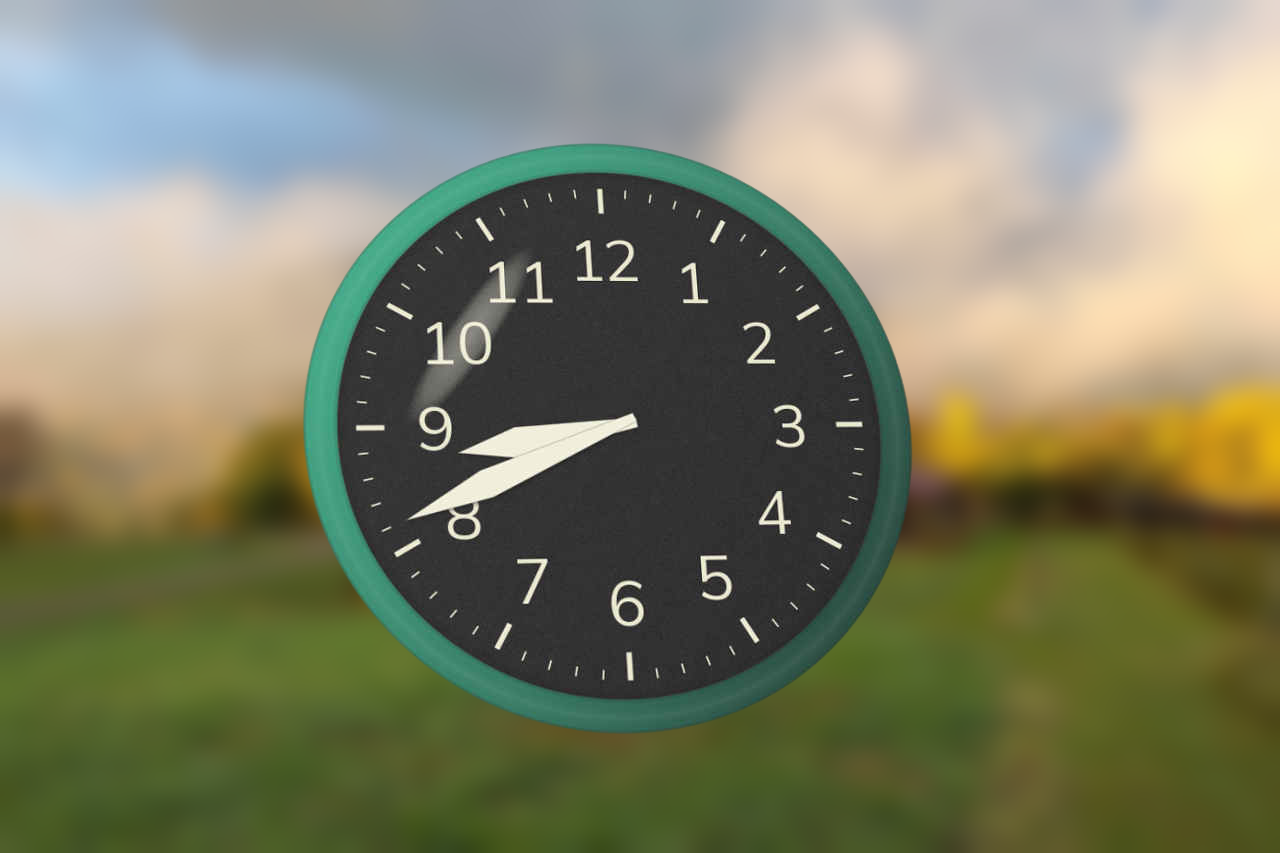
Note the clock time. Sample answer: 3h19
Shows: 8h41
